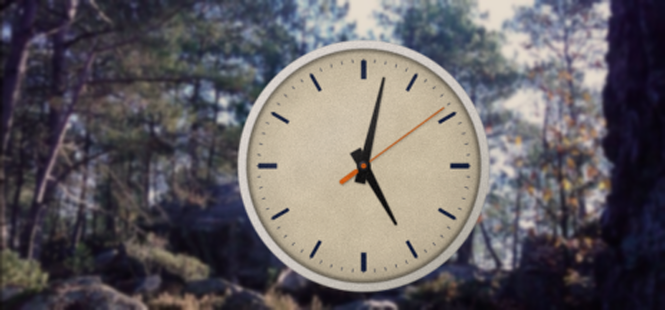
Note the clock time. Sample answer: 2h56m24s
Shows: 5h02m09s
